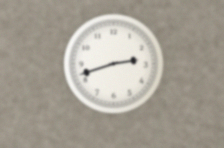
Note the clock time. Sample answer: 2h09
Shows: 2h42
